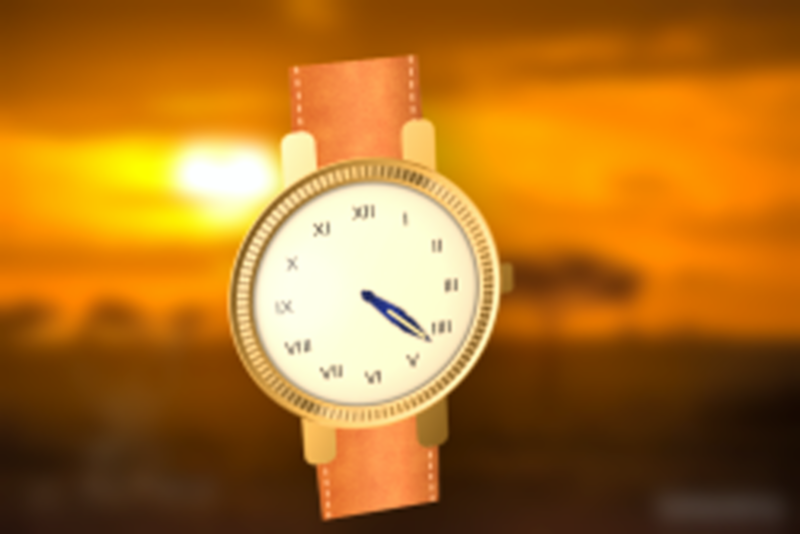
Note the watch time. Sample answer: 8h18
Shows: 4h22
